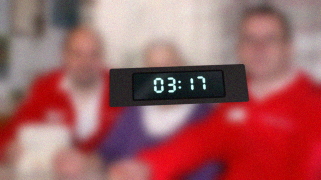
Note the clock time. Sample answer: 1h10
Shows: 3h17
